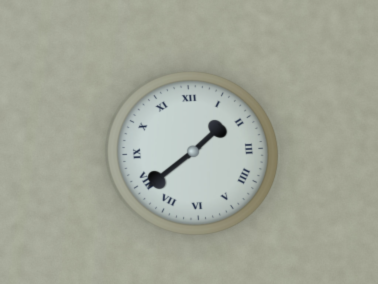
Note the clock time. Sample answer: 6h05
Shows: 1h39
